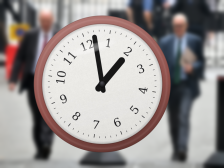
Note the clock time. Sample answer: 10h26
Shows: 2h02
